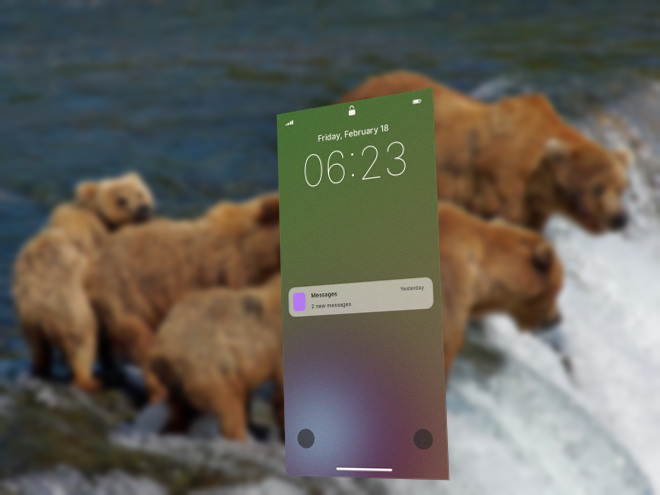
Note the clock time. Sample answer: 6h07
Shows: 6h23
